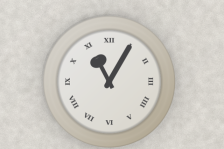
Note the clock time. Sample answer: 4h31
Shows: 11h05
